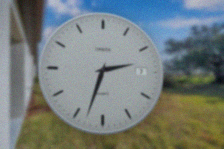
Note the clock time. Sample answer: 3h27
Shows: 2h33
